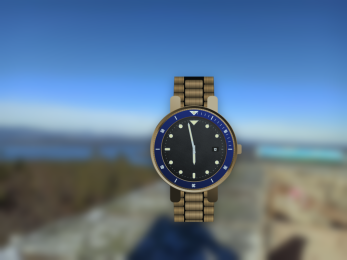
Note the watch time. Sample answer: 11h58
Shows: 5h58
